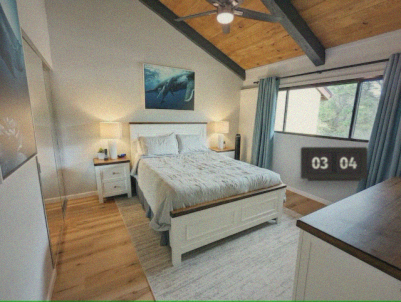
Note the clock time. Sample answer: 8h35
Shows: 3h04
